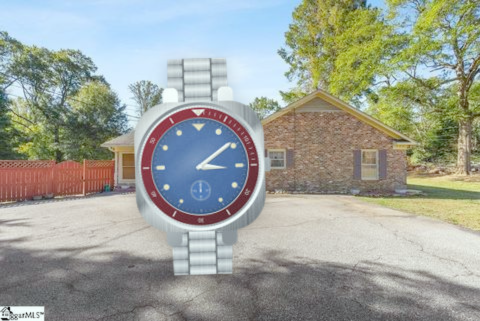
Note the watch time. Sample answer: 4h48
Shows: 3h09
